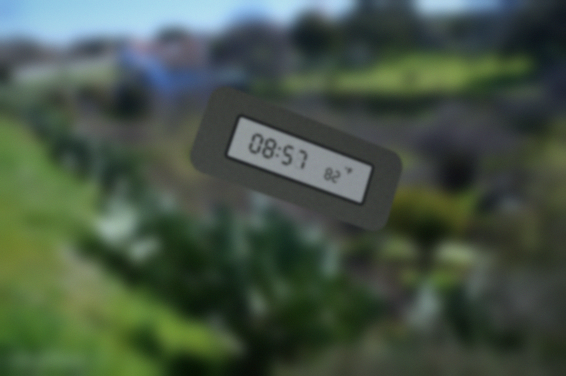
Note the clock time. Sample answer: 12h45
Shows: 8h57
